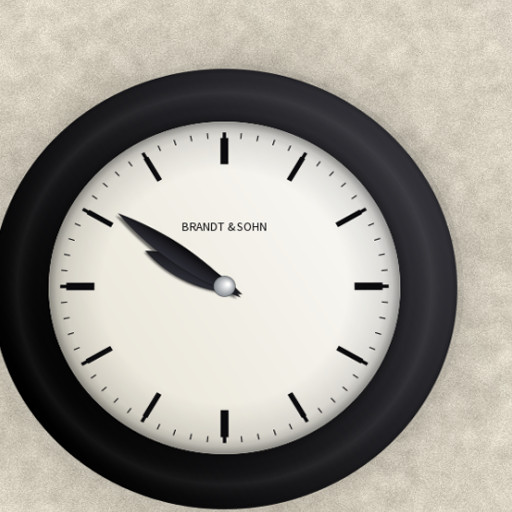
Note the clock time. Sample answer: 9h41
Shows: 9h51
